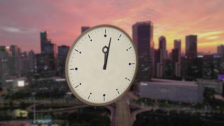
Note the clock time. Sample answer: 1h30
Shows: 12h02
